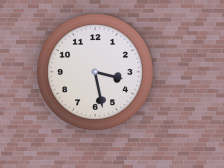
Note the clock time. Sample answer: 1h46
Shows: 3h28
